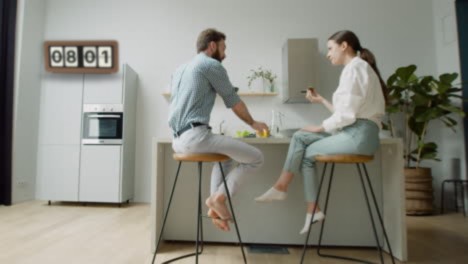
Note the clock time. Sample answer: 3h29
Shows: 8h01
